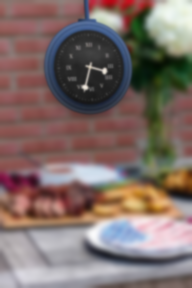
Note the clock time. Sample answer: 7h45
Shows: 3h33
